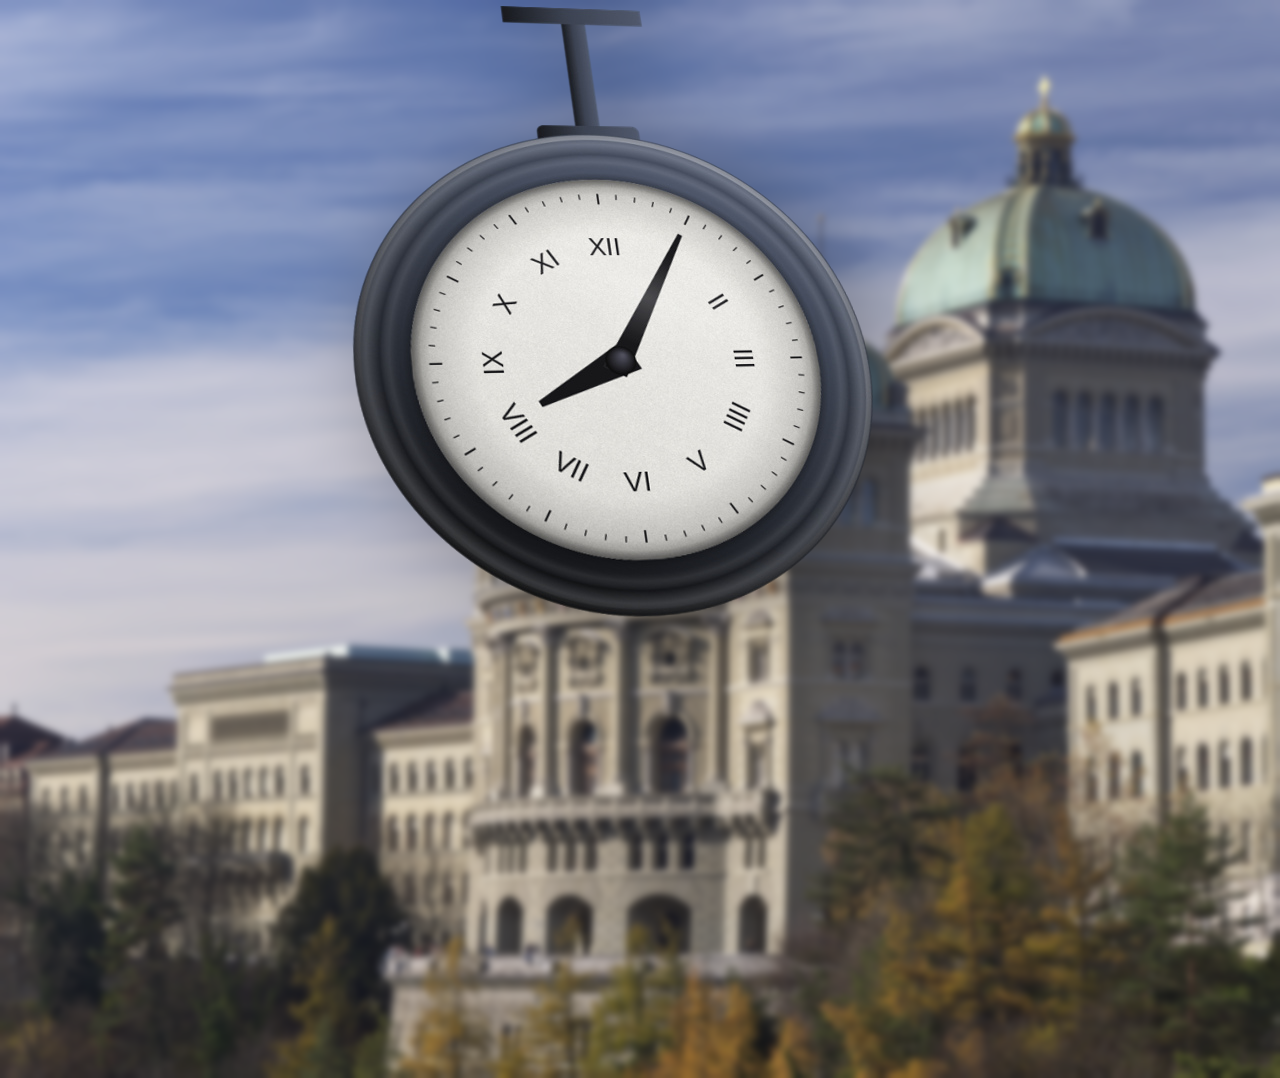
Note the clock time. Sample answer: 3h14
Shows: 8h05
